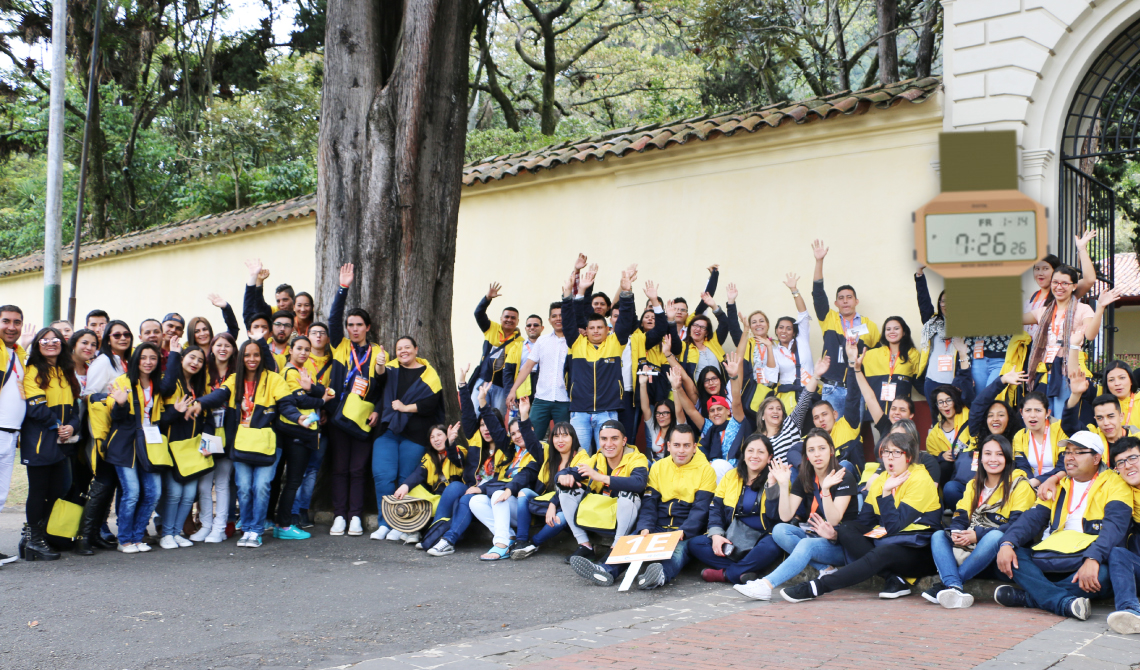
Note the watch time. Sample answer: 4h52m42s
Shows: 7h26m26s
